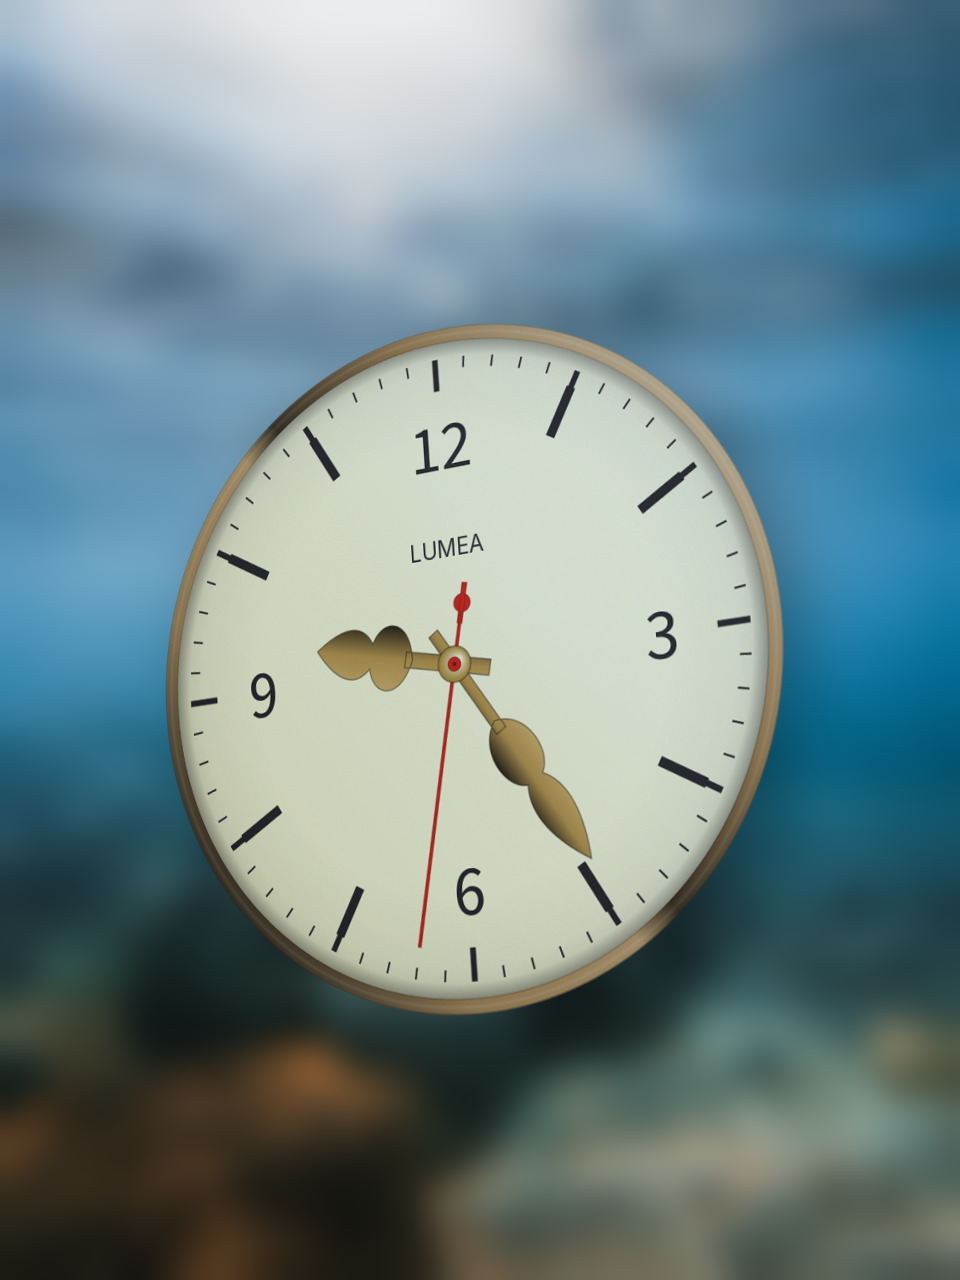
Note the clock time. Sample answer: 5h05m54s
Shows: 9h24m32s
